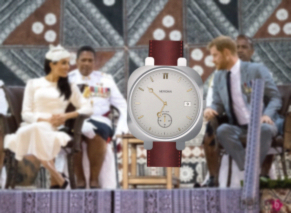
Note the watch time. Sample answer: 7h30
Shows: 6h52
